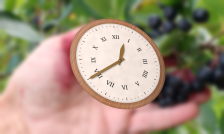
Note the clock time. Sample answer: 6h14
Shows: 12h40
